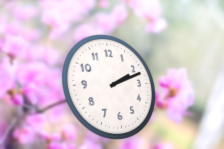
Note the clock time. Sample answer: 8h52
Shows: 2h12
